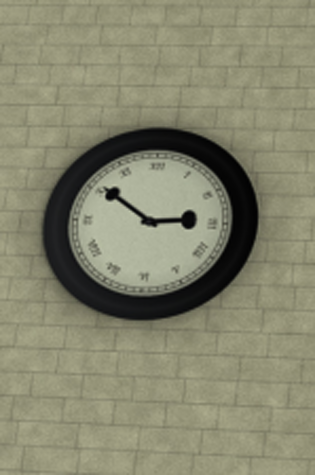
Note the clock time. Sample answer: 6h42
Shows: 2h51
